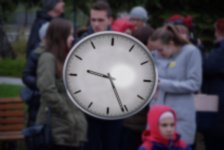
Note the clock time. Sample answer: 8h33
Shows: 9h26
